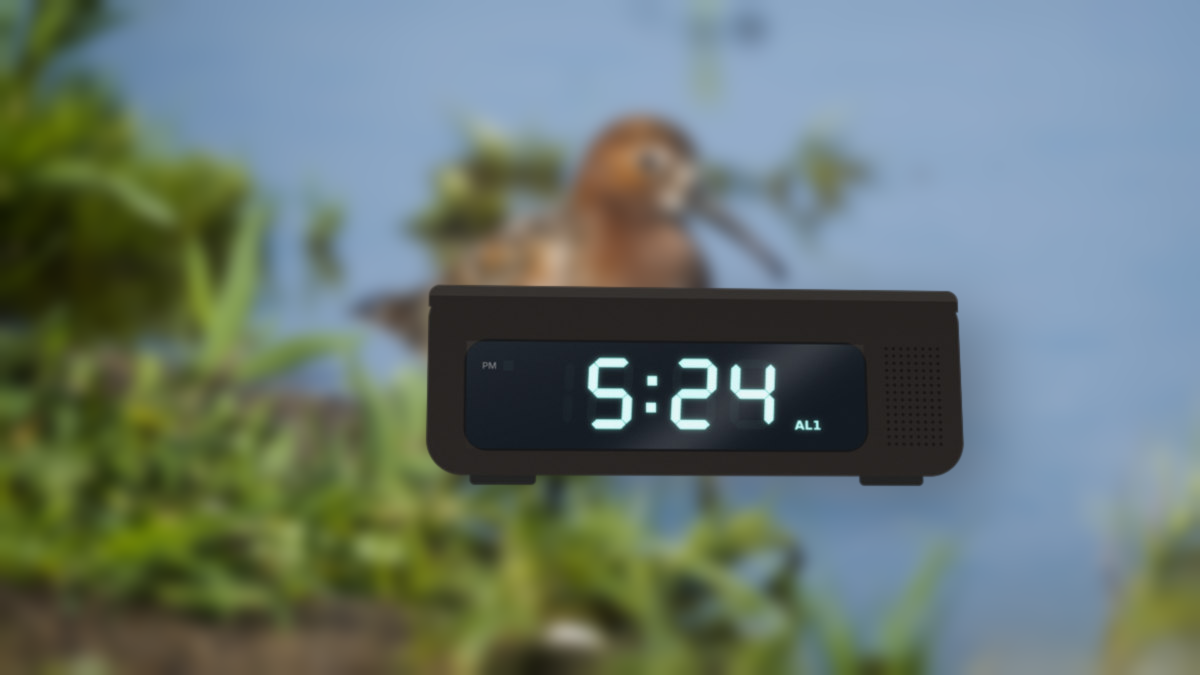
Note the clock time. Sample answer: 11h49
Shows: 5h24
